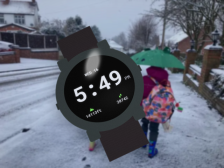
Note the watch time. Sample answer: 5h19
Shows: 5h49
